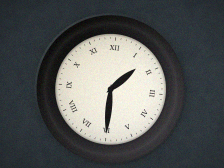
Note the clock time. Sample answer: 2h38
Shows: 1h30
